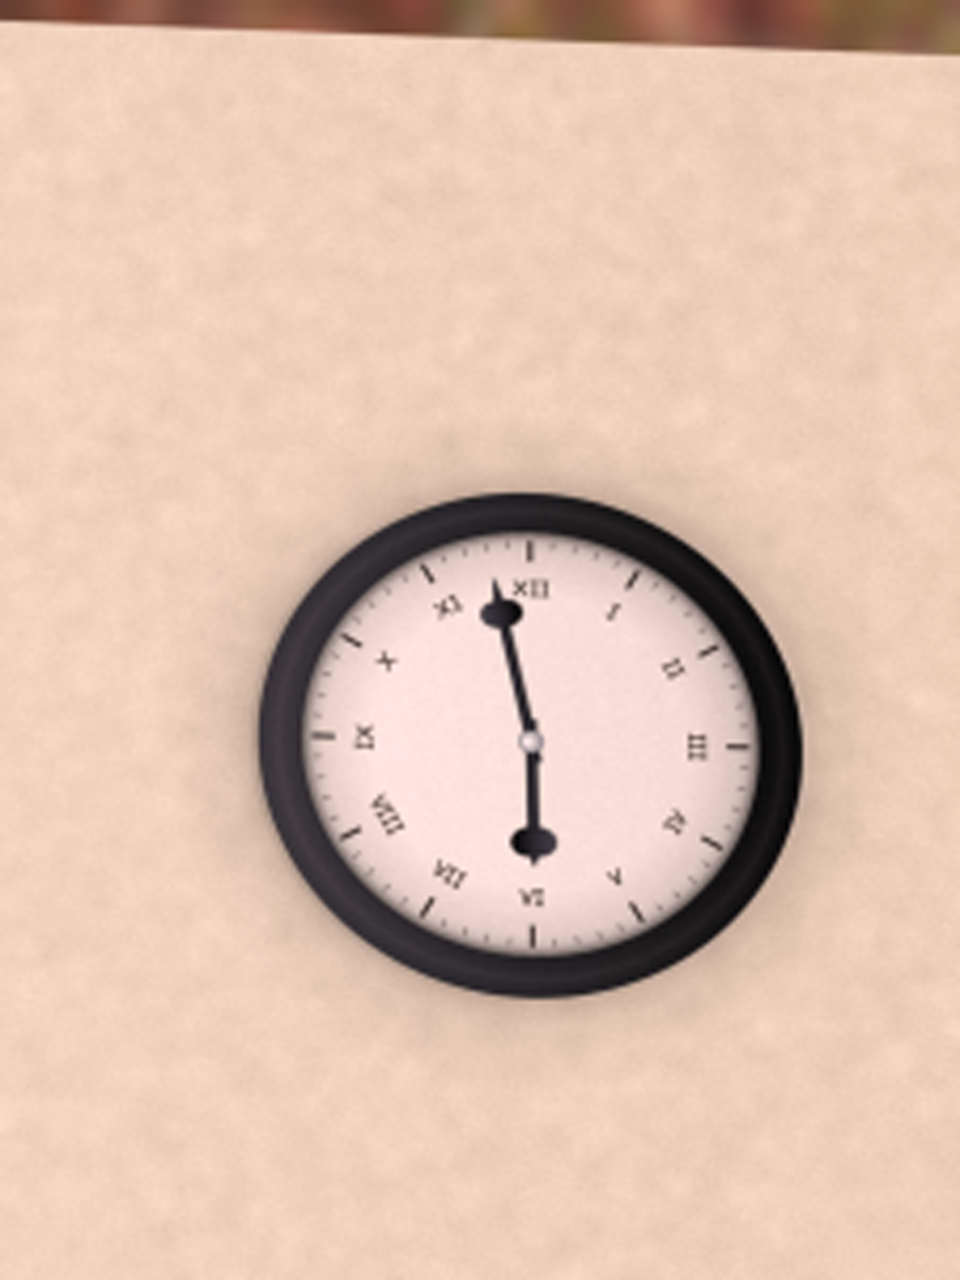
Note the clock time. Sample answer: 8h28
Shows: 5h58
